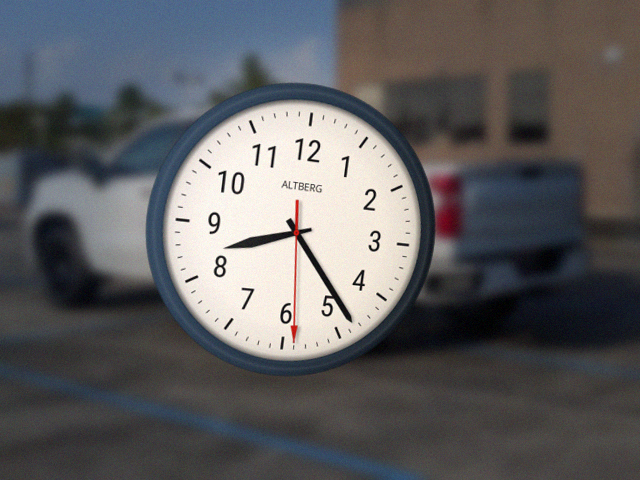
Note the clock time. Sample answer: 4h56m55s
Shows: 8h23m29s
